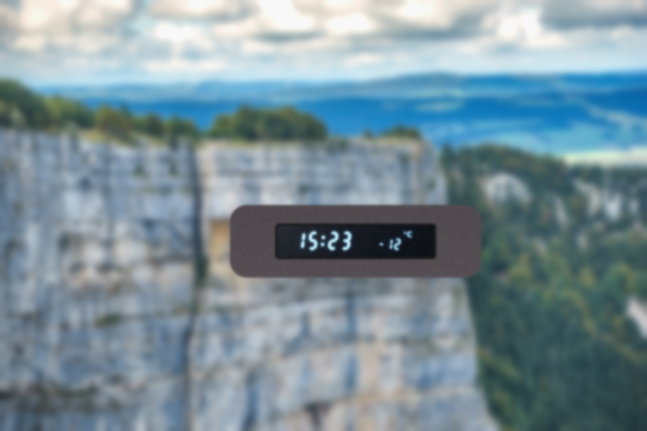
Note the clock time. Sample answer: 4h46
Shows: 15h23
